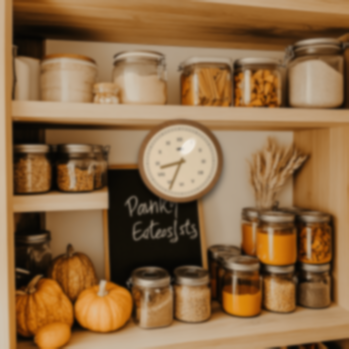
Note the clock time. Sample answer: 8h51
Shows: 8h34
